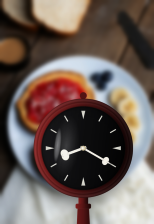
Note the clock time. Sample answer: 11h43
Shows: 8h20
